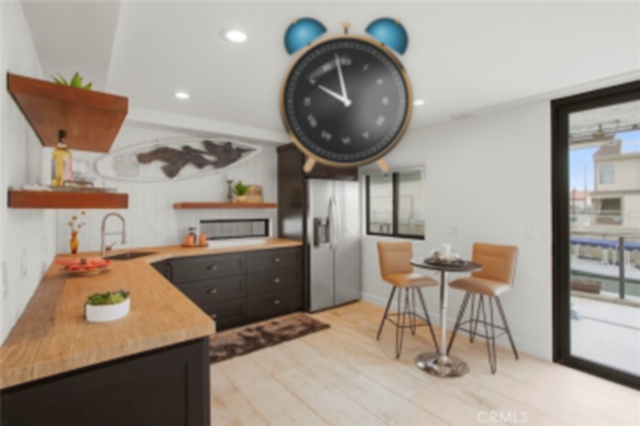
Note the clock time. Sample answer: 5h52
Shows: 9h58
